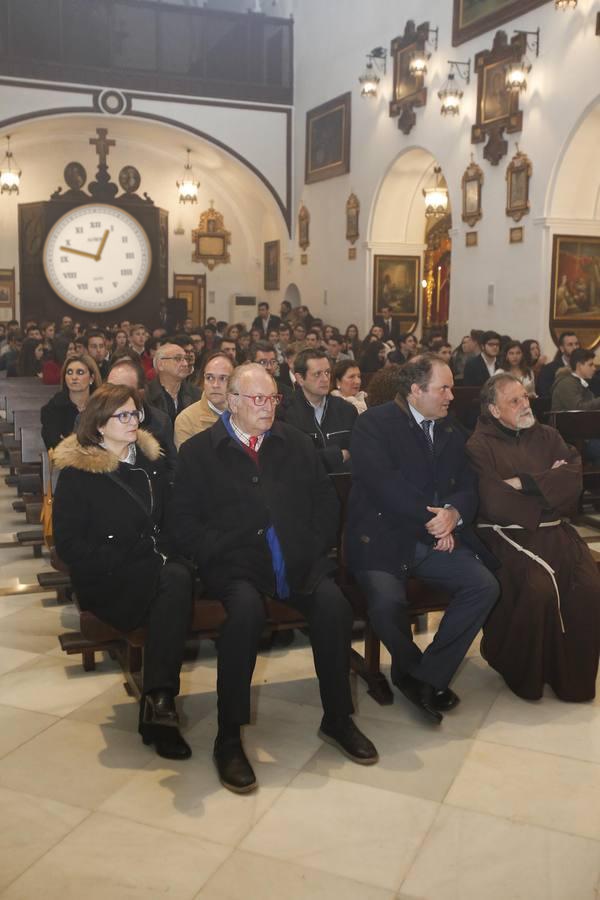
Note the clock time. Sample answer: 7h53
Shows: 12h48
